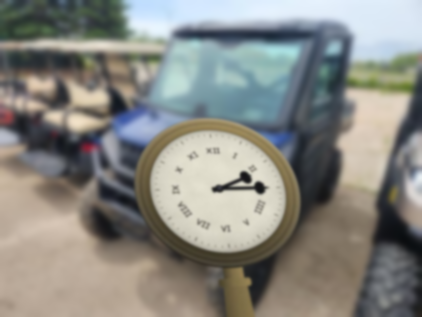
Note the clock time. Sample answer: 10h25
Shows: 2h15
